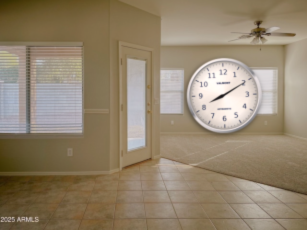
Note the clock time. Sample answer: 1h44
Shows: 8h10
